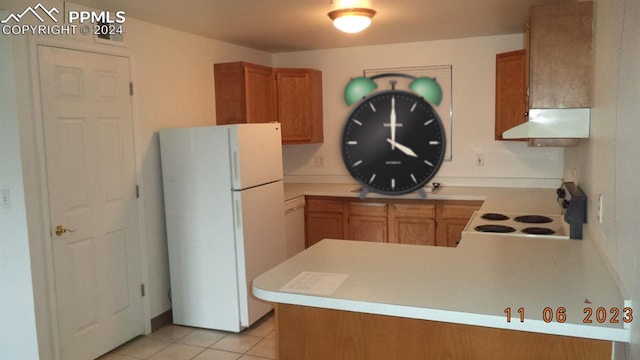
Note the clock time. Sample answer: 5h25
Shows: 4h00
